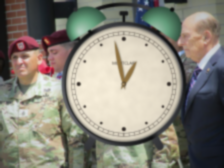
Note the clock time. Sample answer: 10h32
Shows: 12h58
